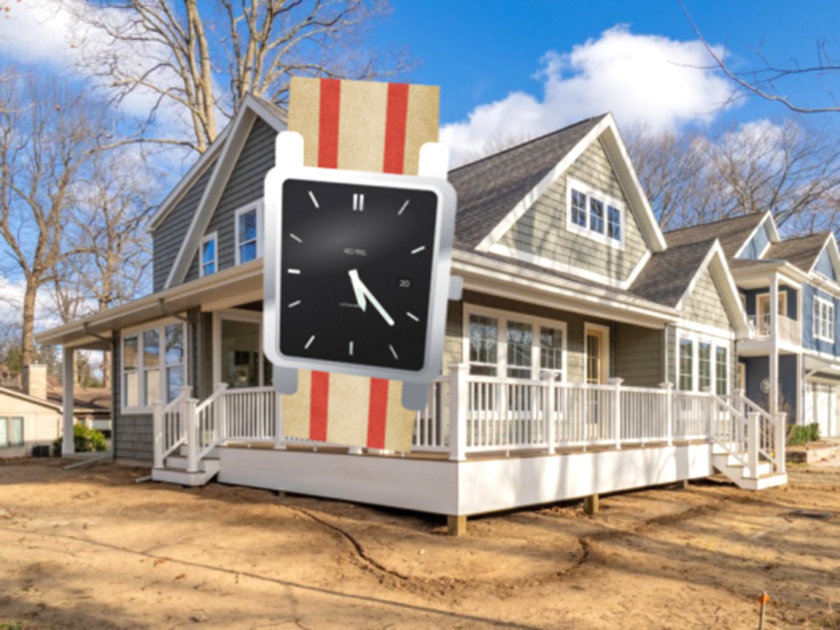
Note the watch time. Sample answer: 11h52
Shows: 5h23
